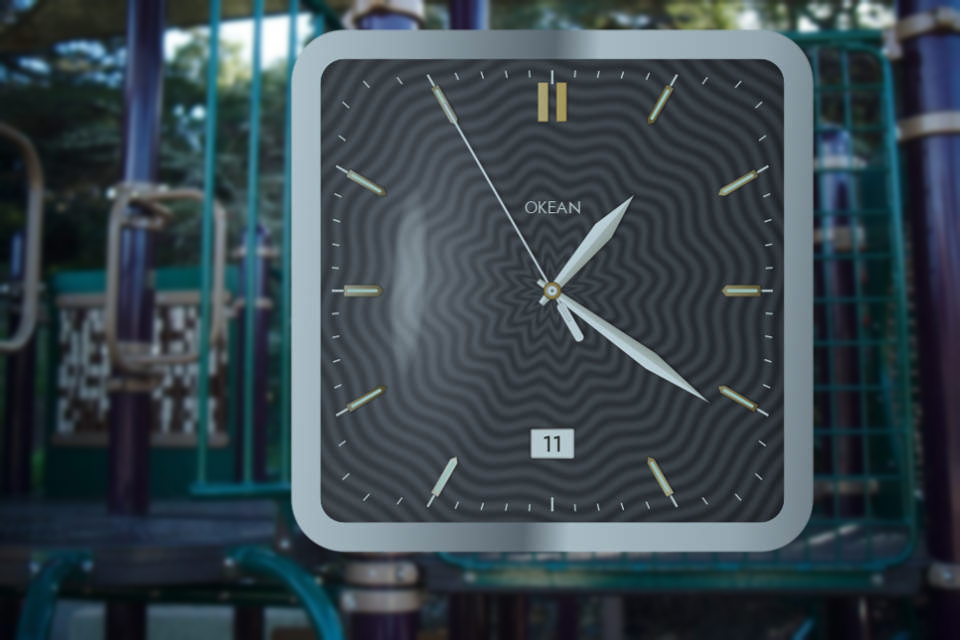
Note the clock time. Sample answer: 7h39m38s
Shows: 1h20m55s
